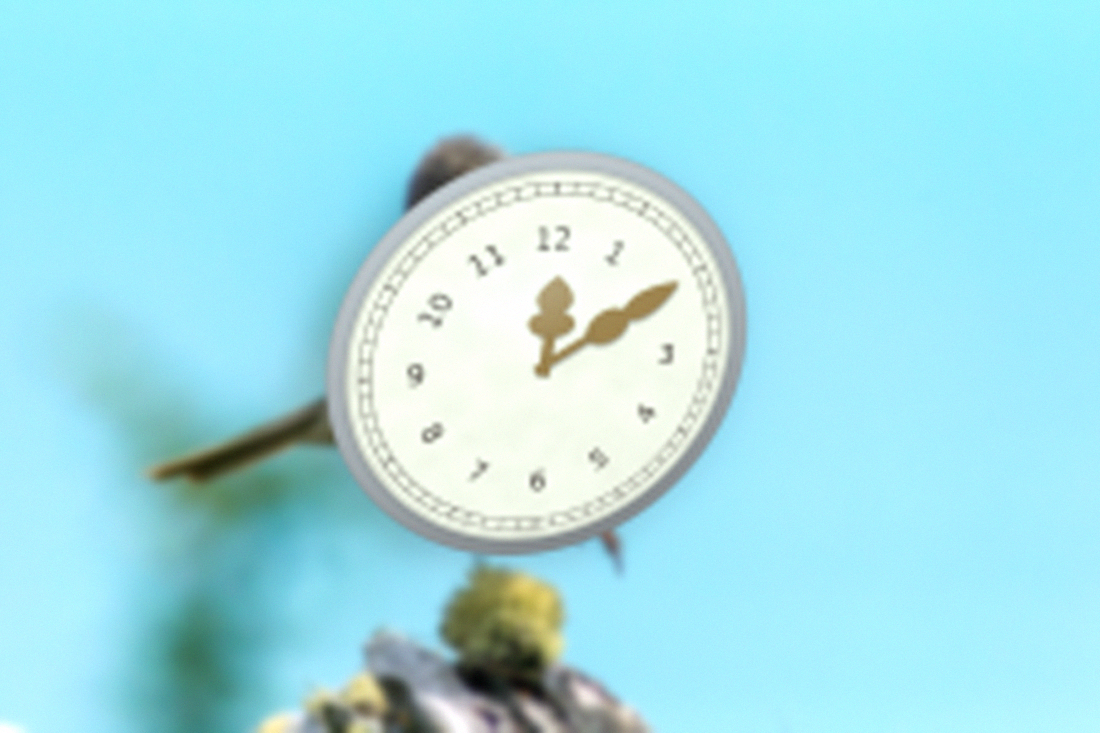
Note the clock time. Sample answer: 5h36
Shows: 12h10
